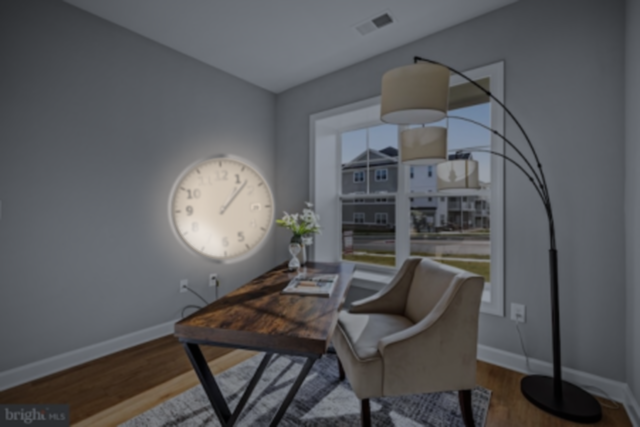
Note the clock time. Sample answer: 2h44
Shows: 1h07
